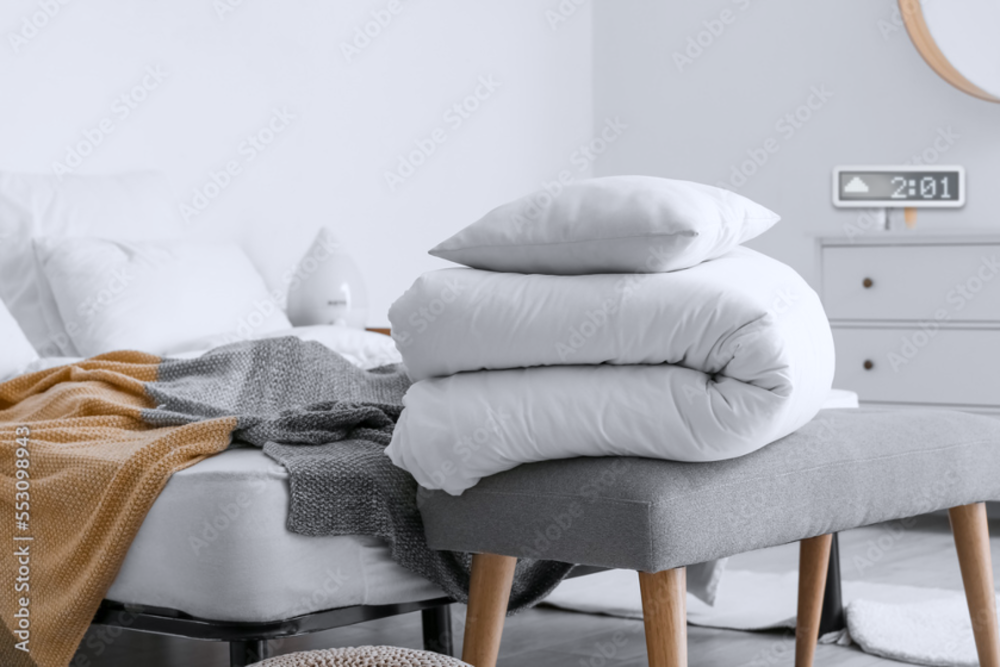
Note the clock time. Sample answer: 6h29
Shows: 2h01
